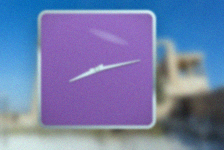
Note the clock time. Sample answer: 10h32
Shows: 8h13
